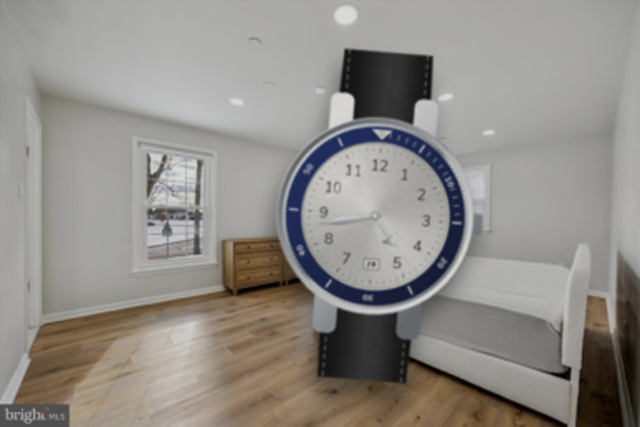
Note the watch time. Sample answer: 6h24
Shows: 4h43
